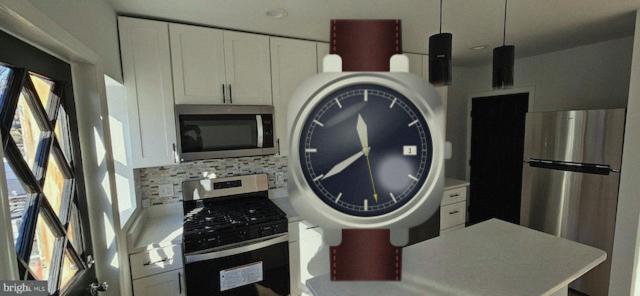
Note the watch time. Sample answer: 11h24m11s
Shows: 11h39m28s
